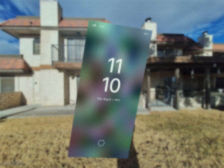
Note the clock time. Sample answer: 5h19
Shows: 11h10
